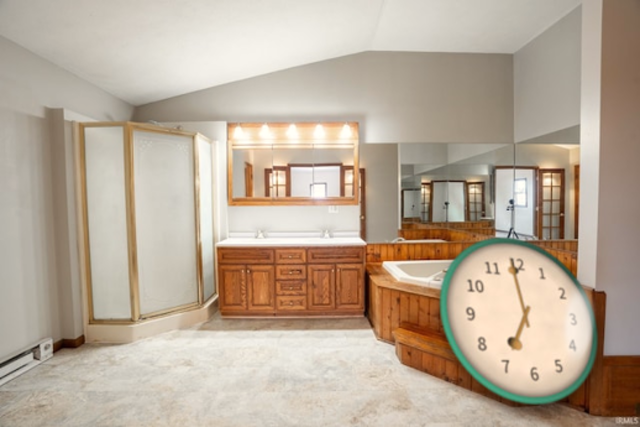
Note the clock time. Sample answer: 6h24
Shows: 6h59
